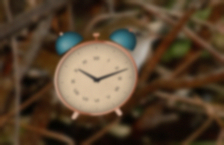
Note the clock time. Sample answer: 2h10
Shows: 10h12
